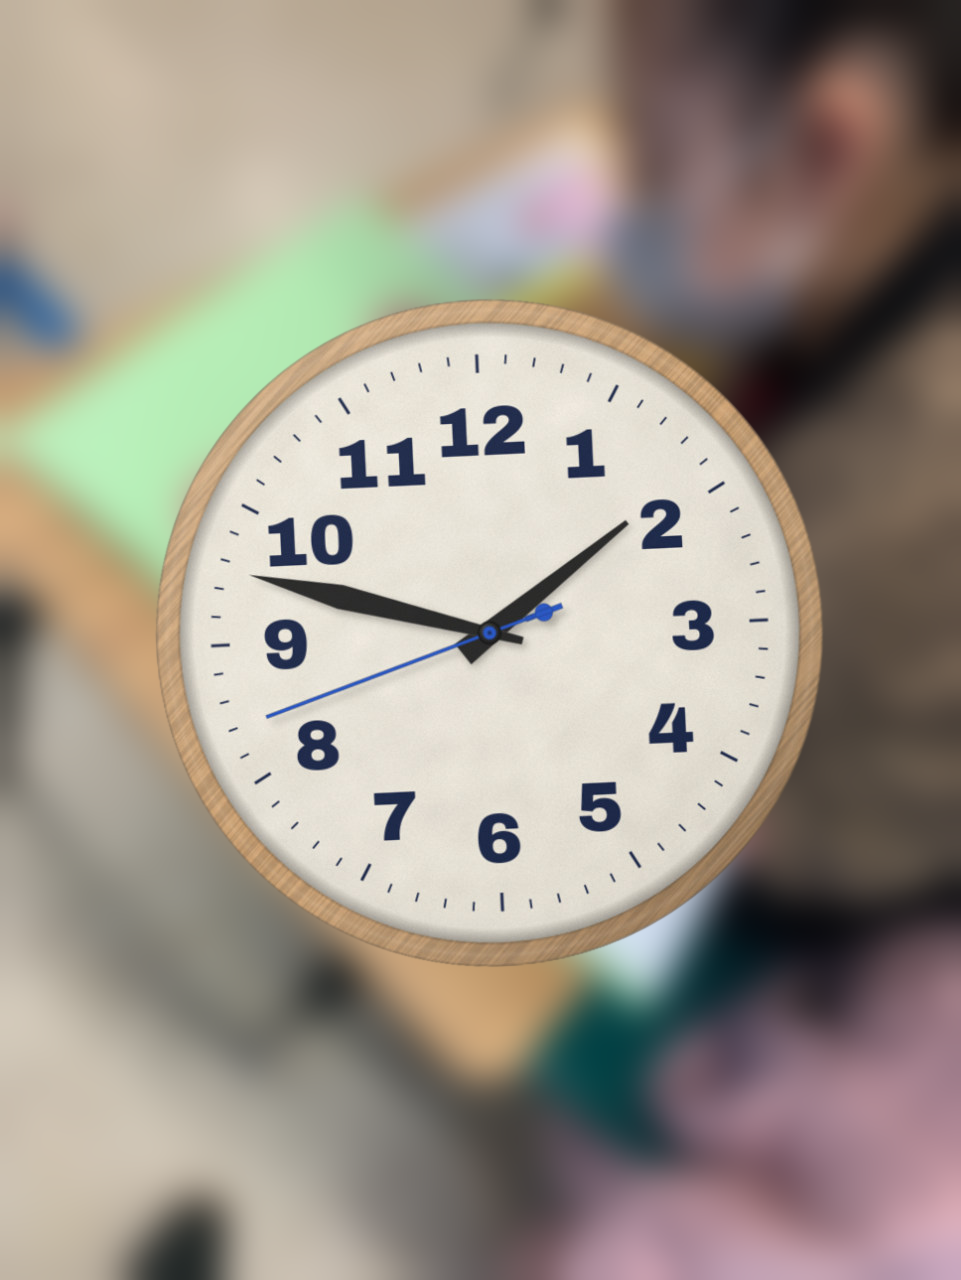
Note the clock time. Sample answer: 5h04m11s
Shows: 1h47m42s
